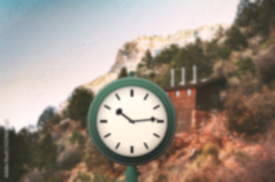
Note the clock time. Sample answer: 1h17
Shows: 10h14
